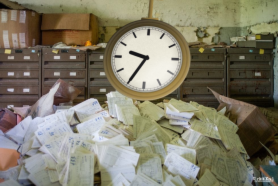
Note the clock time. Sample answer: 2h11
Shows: 9h35
